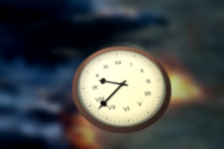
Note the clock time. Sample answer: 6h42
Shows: 9h38
